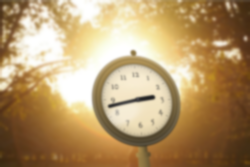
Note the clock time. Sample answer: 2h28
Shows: 2h43
